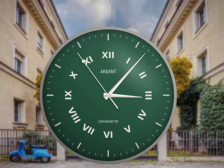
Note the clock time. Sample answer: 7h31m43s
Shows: 3h06m54s
